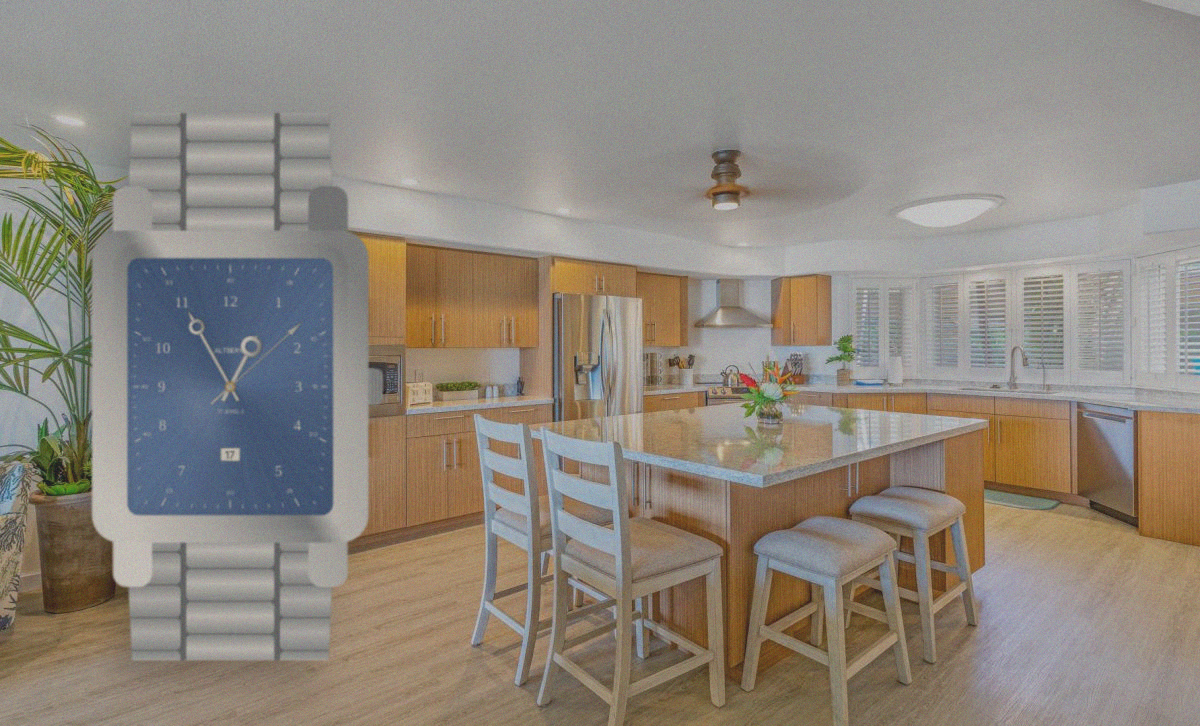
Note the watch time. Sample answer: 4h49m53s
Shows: 12h55m08s
